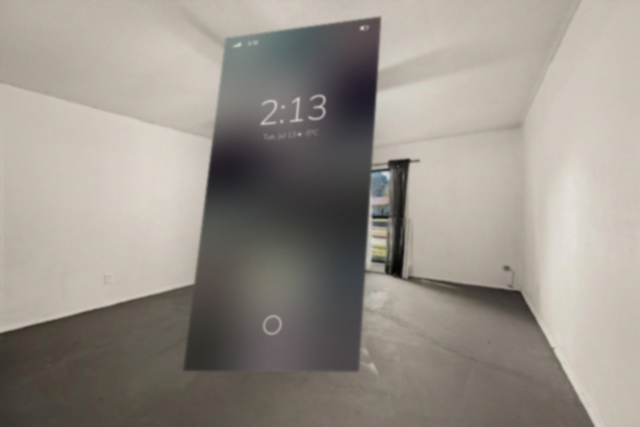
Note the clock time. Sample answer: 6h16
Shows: 2h13
